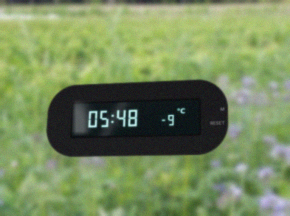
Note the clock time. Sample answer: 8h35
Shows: 5h48
